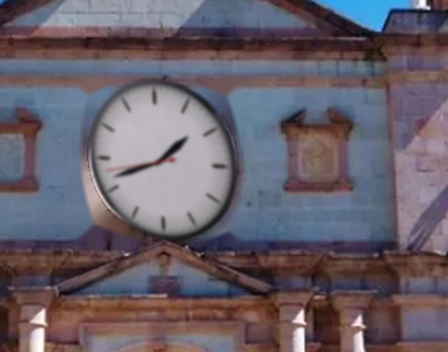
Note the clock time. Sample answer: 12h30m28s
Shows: 1h41m43s
